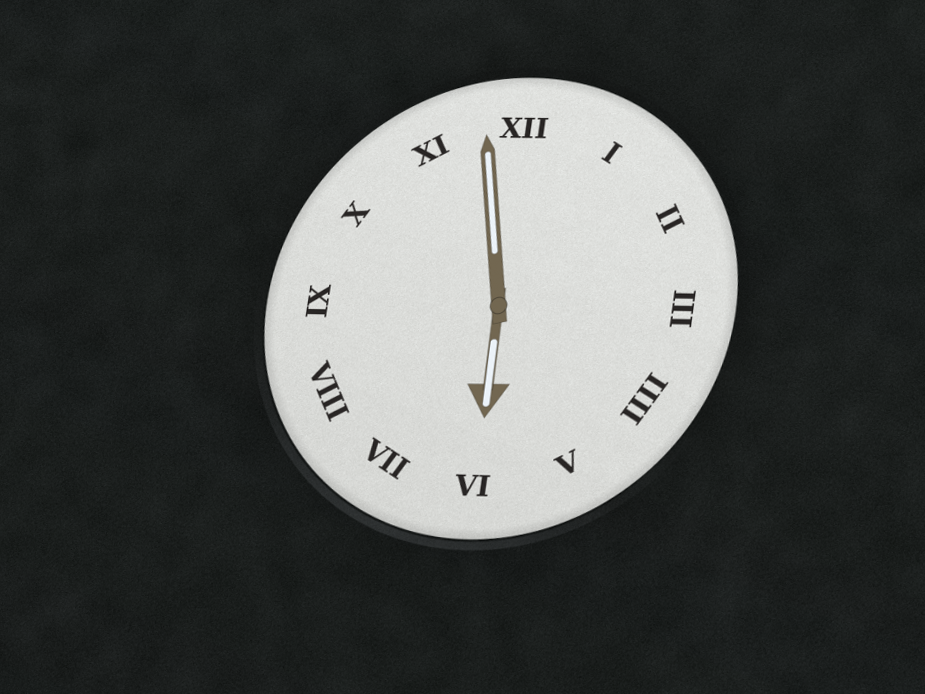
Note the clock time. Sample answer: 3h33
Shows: 5h58
